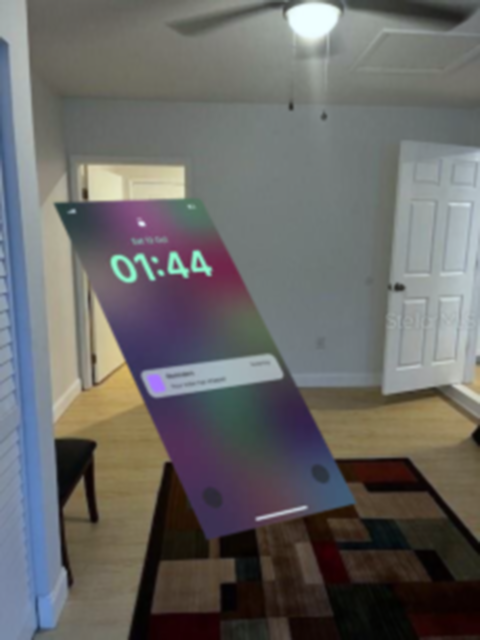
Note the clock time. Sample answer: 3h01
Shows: 1h44
